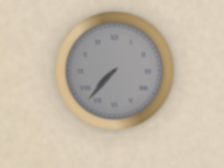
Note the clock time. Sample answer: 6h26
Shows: 7h37
